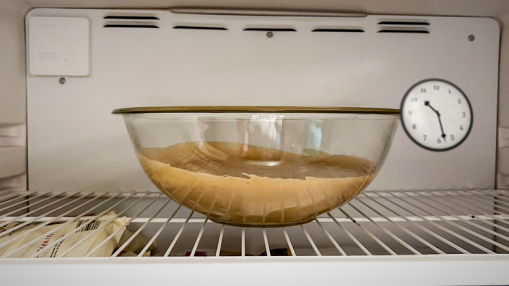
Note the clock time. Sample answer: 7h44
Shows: 10h28
